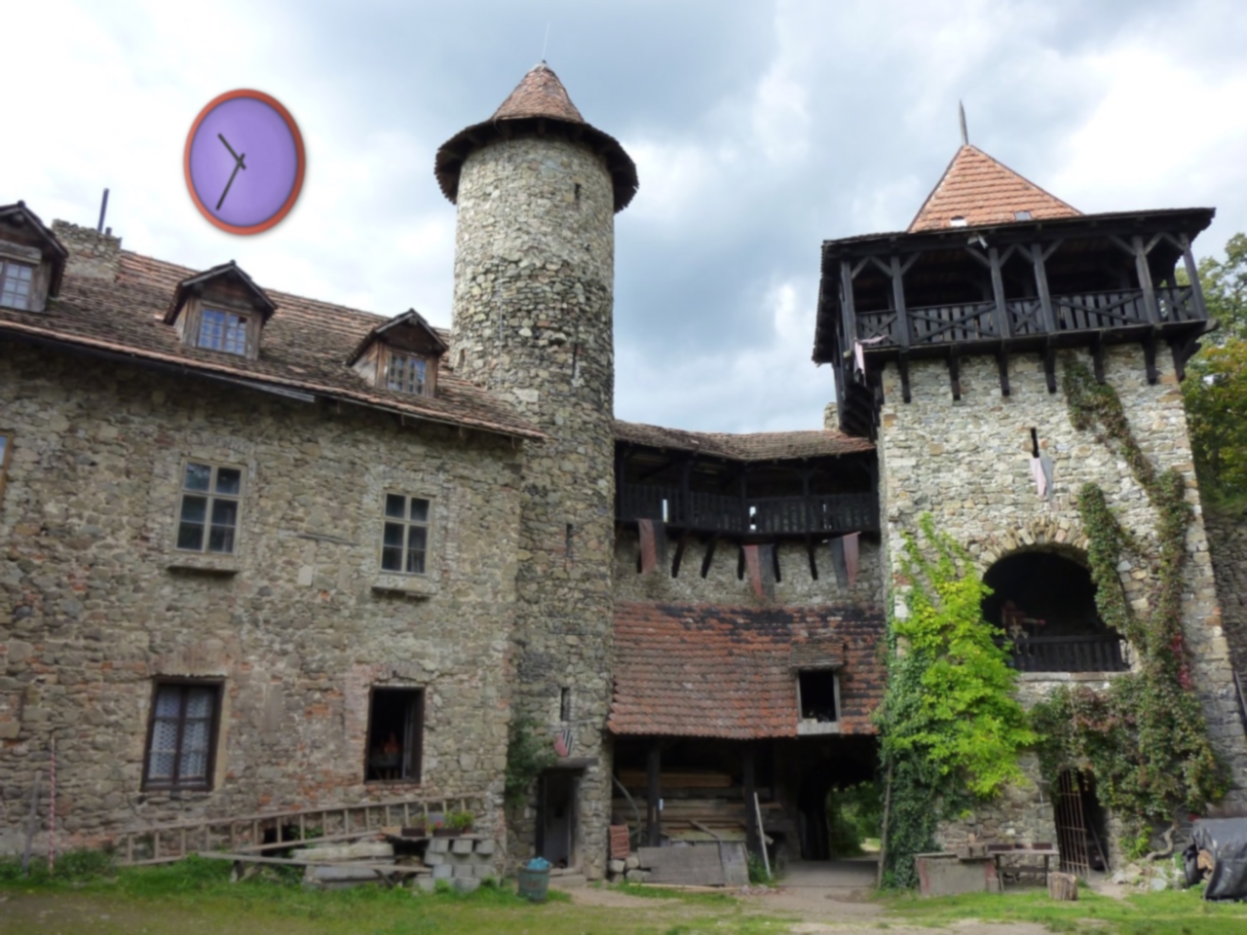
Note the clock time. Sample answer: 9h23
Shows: 10h35
